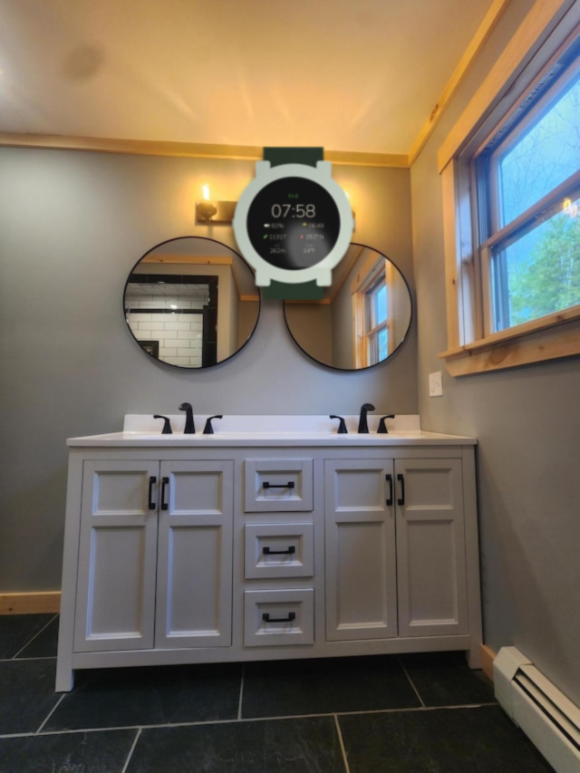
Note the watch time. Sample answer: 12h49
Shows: 7h58
